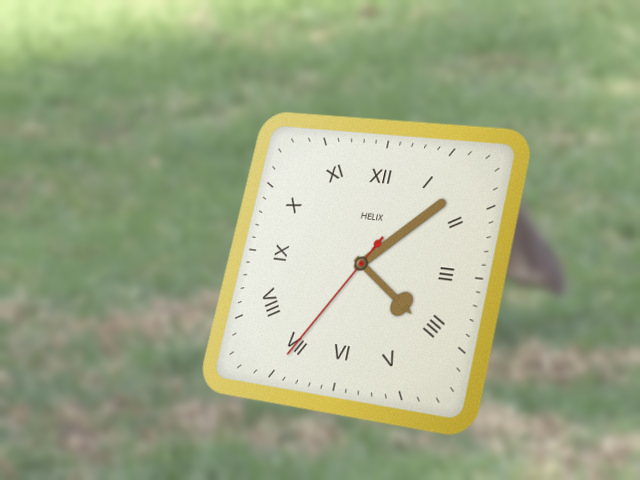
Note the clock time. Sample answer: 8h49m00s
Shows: 4h07m35s
